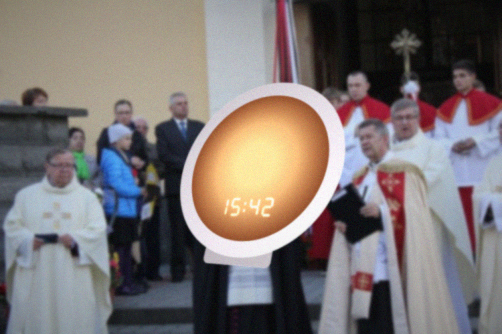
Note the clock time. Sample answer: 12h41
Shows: 15h42
